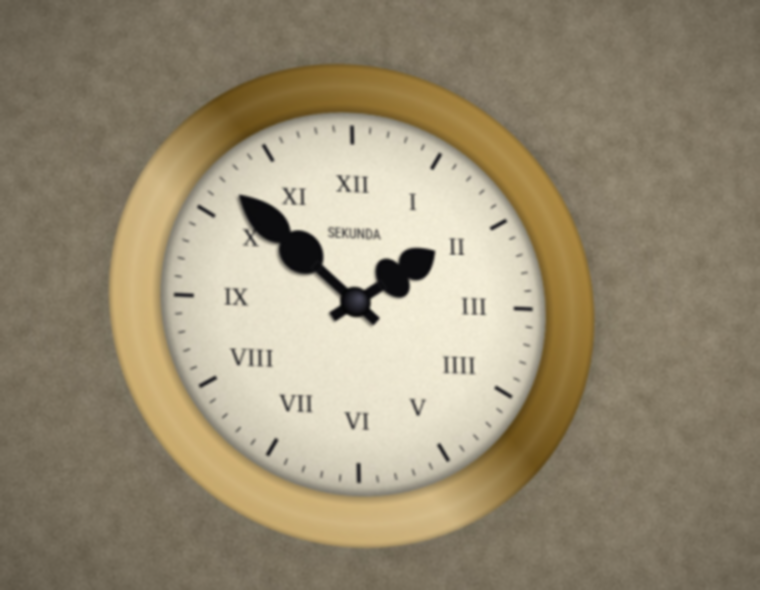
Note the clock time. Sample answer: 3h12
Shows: 1h52
